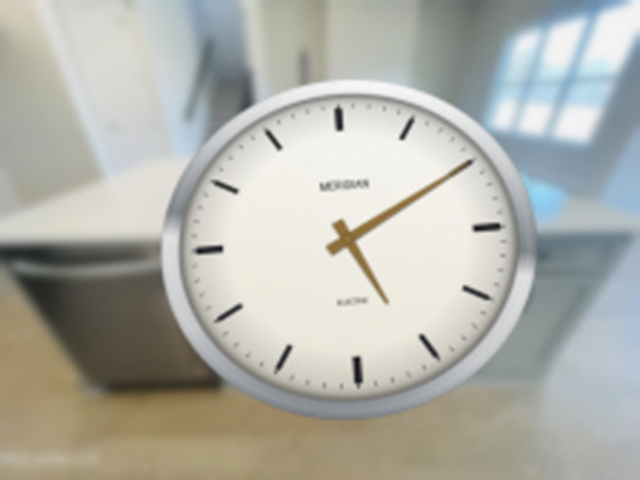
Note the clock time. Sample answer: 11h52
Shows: 5h10
